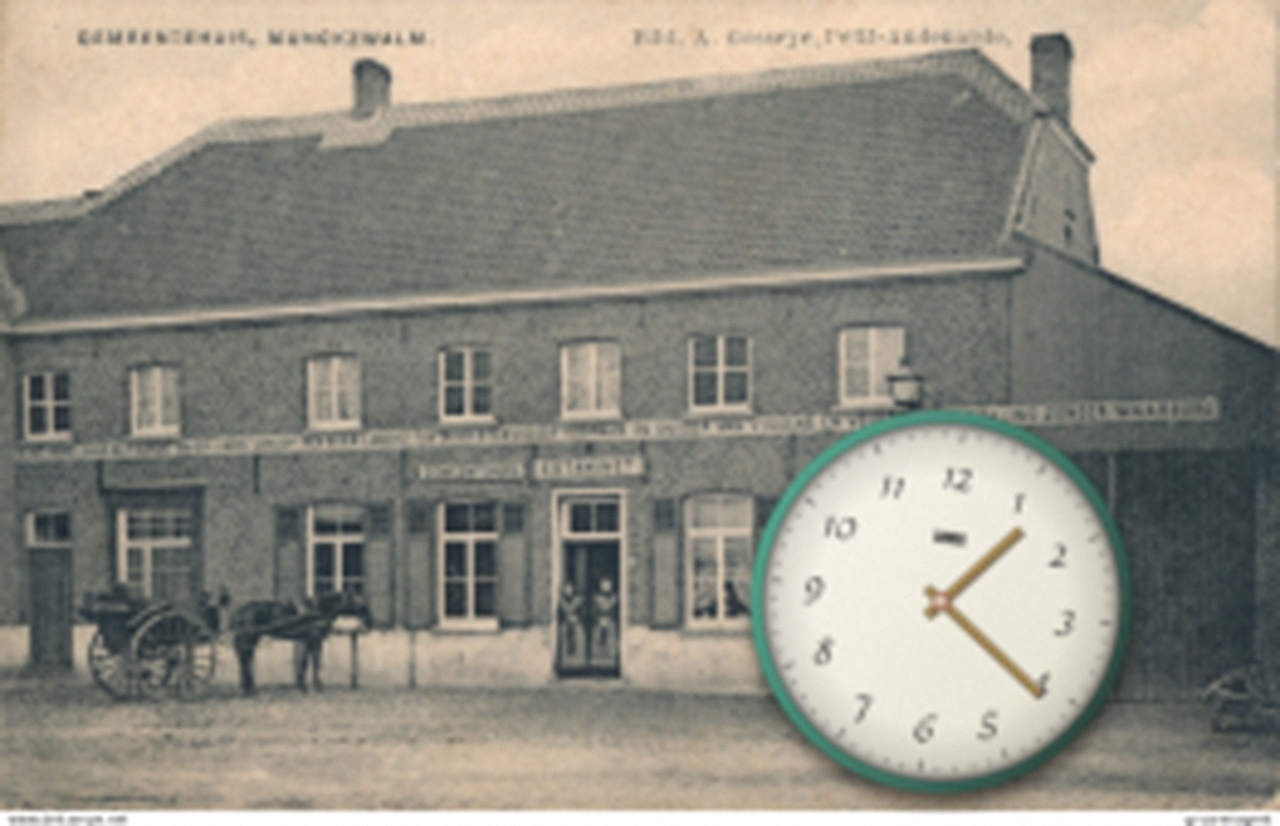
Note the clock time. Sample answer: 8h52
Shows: 1h21
